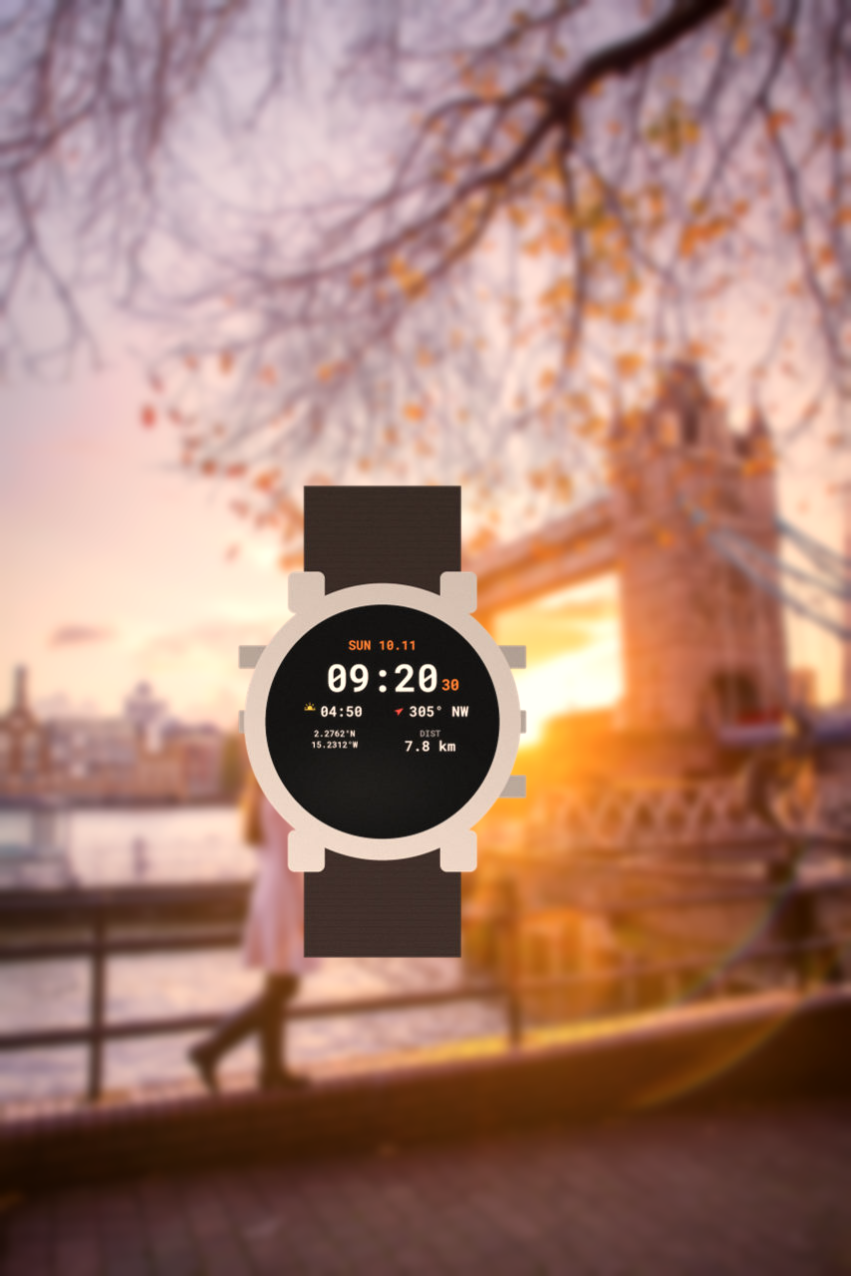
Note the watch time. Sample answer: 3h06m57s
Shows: 9h20m30s
